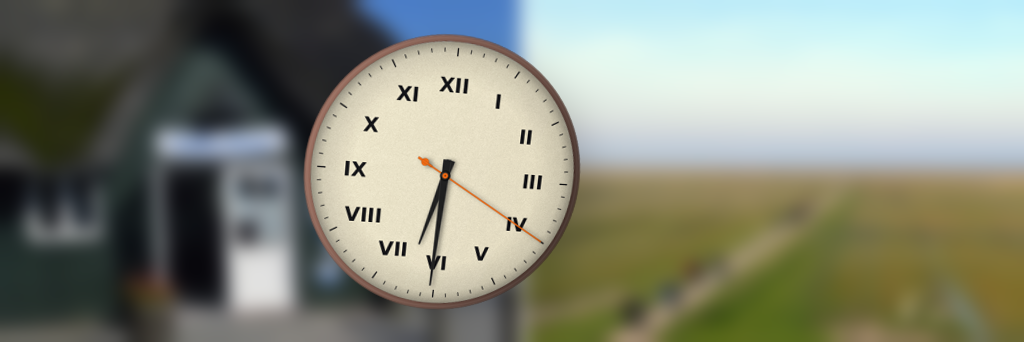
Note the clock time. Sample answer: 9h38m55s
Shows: 6h30m20s
